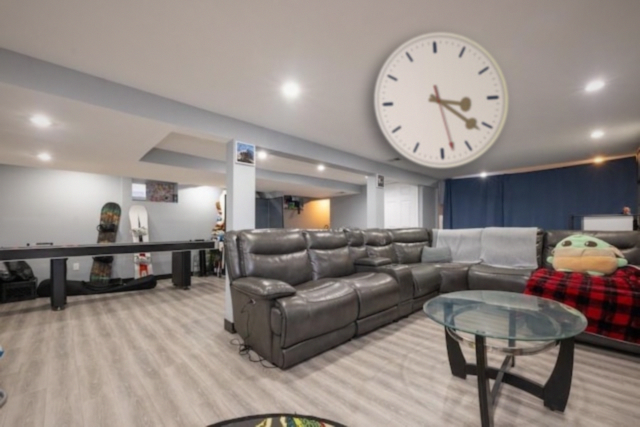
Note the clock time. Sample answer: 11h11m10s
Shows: 3h21m28s
